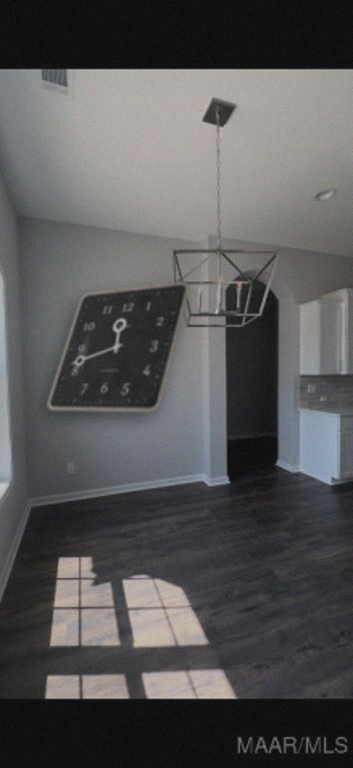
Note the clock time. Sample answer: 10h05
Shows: 11h42
